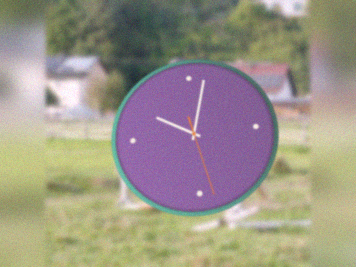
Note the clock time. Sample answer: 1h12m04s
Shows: 10h02m28s
